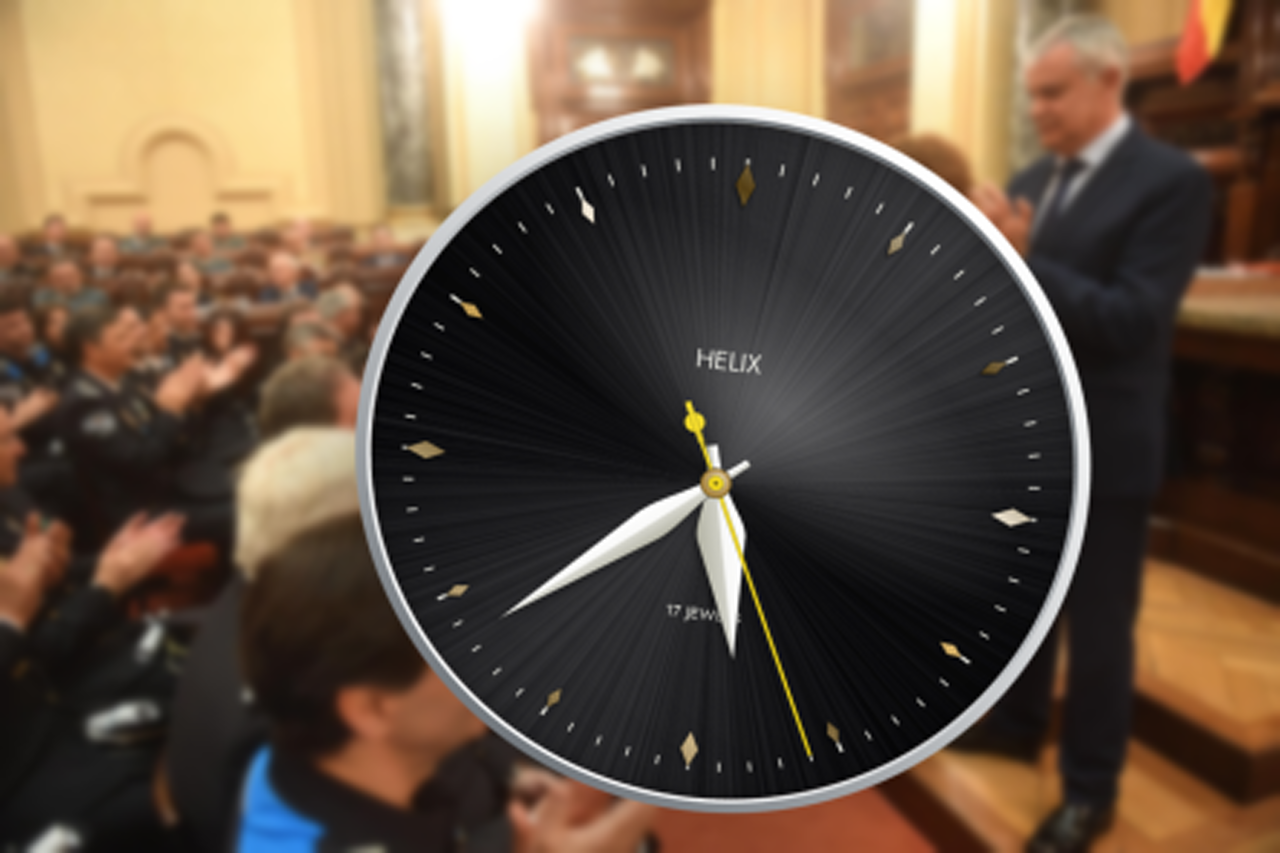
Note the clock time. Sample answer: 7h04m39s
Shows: 5h38m26s
